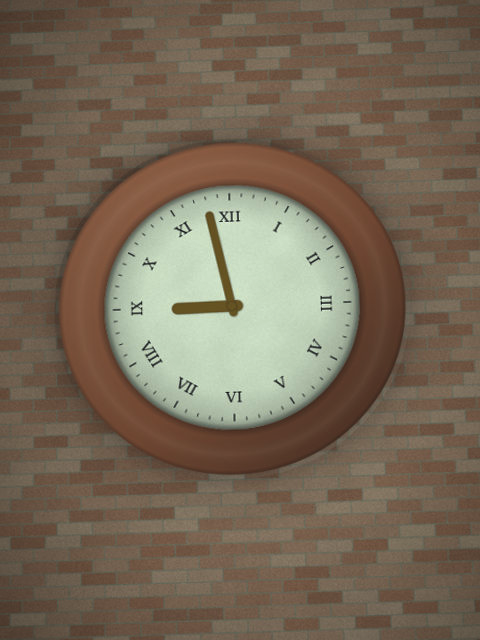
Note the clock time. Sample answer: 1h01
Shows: 8h58
